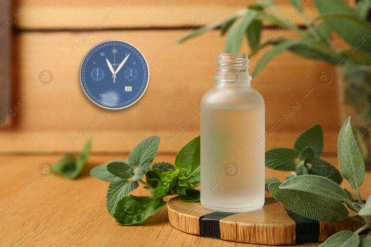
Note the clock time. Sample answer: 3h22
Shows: 11h06
